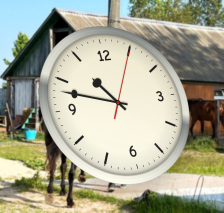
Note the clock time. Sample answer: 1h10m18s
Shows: 10h48m05s
